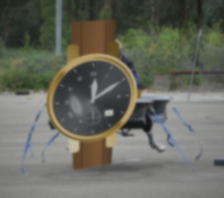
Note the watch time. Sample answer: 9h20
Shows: 12h10
